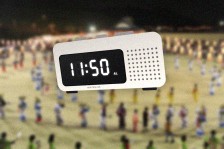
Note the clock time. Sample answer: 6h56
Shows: 11h50
